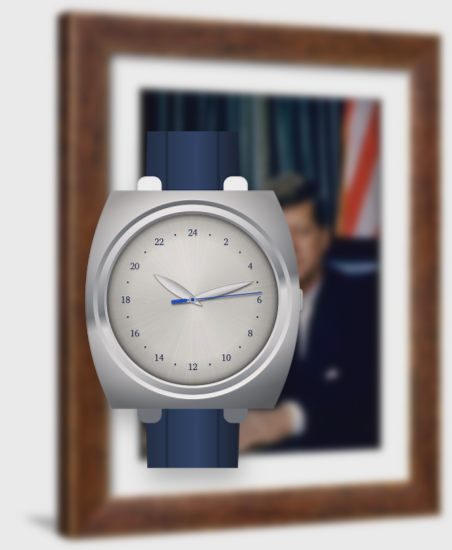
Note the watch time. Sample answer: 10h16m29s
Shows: 20h12m14s
